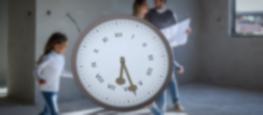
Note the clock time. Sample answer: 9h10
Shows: 6h28
